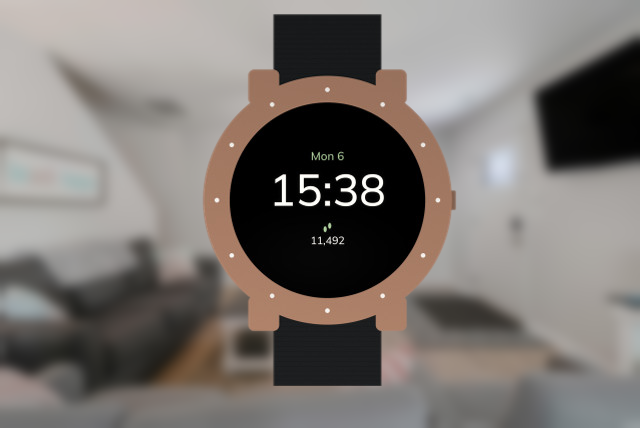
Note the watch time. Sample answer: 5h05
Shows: 15h38
